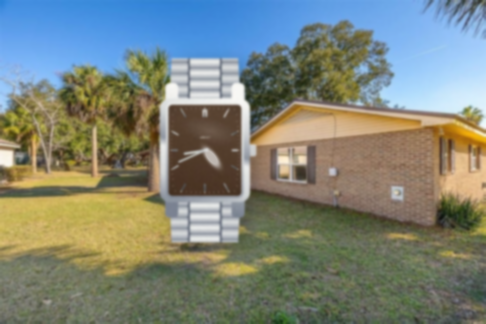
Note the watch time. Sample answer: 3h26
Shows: 8h41
